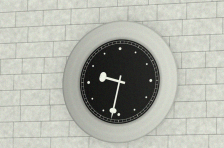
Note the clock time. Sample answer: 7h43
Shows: 9h32
